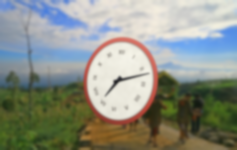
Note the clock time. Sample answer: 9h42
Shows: 7h12
